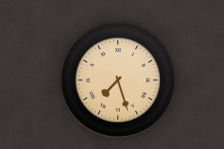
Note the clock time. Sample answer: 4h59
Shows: 7h27
